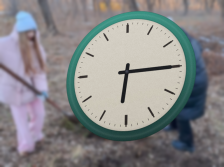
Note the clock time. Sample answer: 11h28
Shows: 6h15
